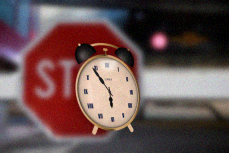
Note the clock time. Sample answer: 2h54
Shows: 5h54
